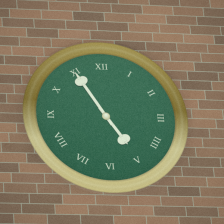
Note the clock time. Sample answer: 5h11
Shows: 4h55
